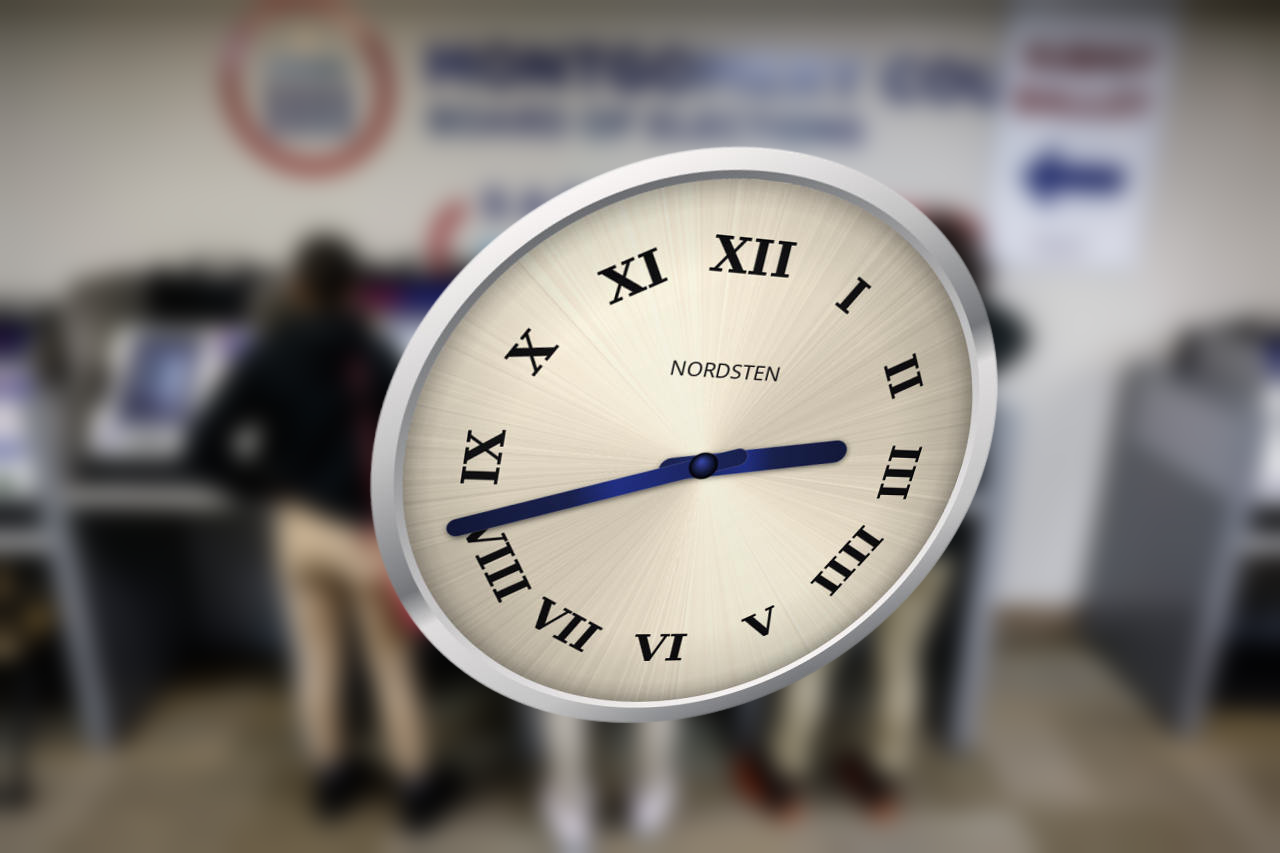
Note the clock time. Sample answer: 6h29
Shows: 2h42
